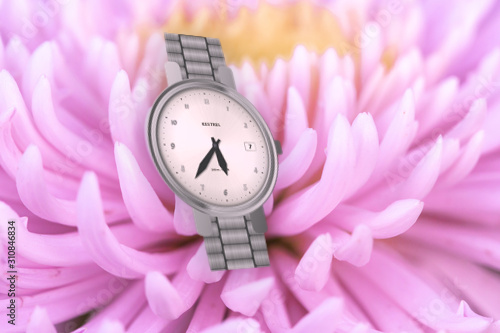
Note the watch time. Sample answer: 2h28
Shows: 5h37
